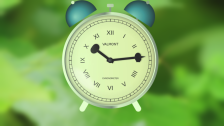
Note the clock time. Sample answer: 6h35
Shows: 10h14
